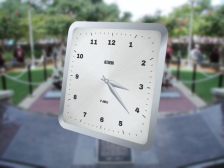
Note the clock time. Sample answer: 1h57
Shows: 3h22
